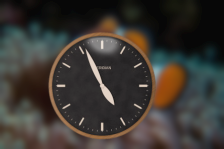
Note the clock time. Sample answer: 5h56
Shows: 4h56
